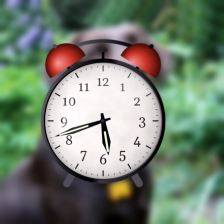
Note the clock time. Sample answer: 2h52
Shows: 5h42
